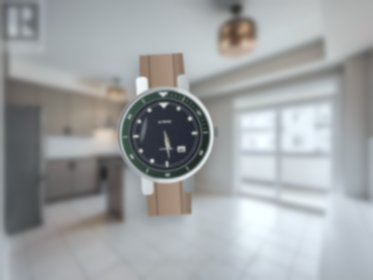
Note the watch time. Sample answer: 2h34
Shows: 5h29
